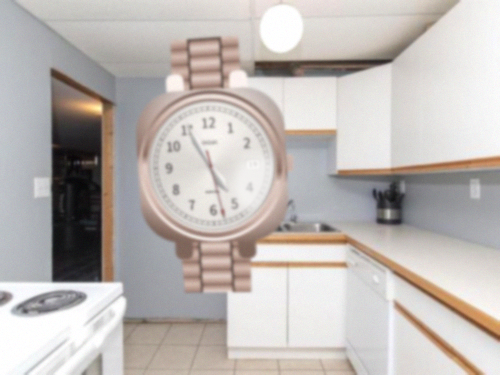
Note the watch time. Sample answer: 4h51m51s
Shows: 4h55m28s
